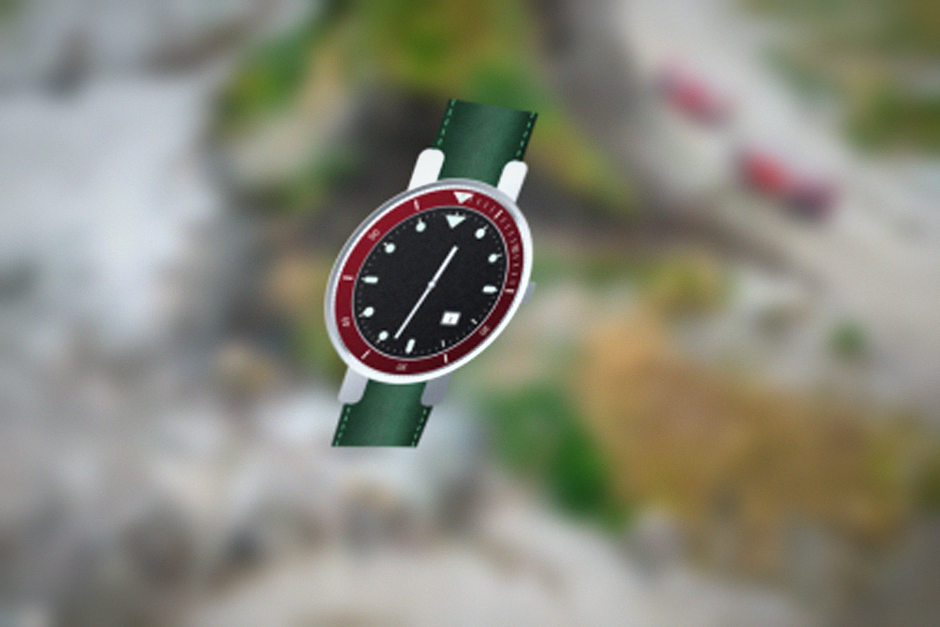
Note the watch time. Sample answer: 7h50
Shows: 12h33
